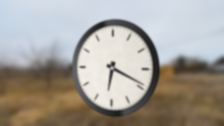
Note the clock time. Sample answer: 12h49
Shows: 6h19
